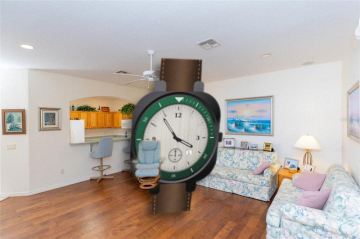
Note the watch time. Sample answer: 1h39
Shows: 3h54
